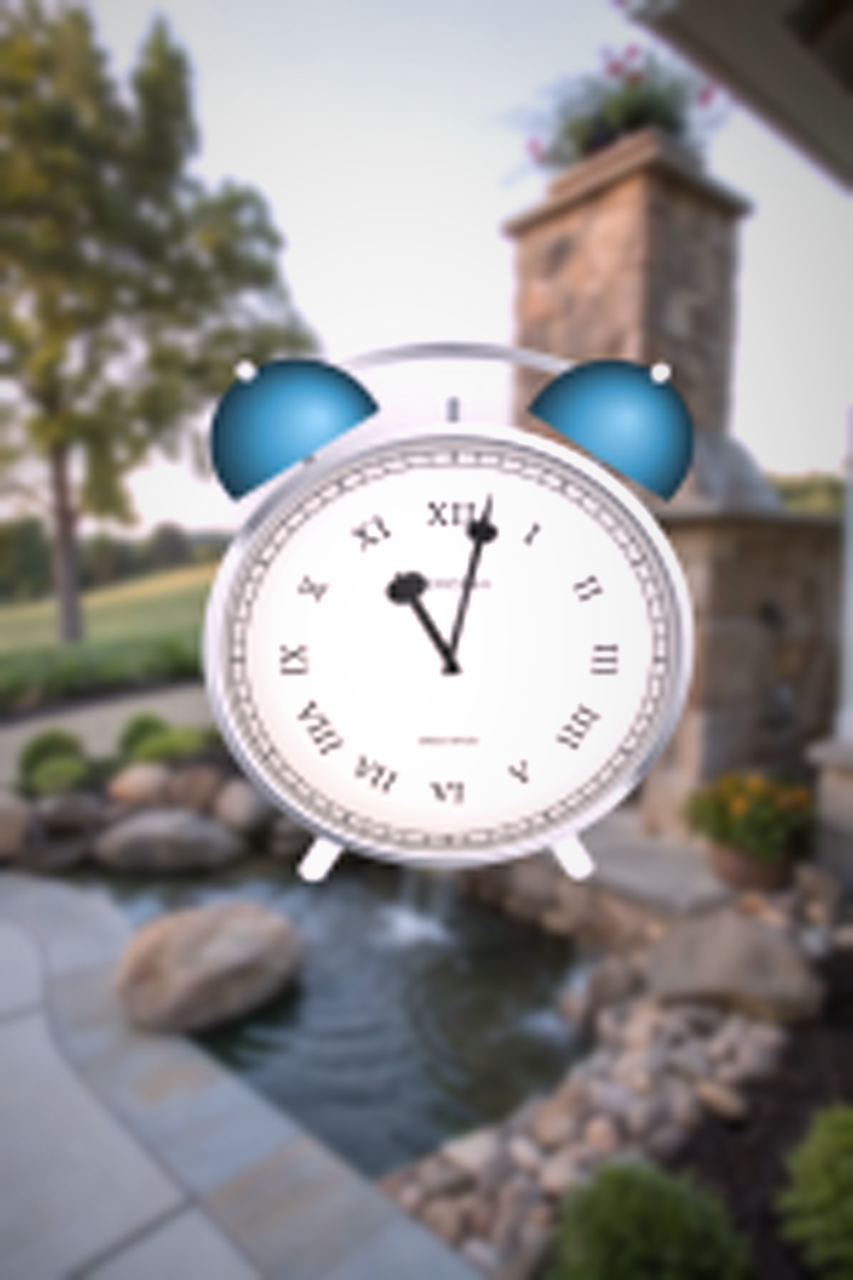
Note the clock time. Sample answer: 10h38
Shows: 11h02
